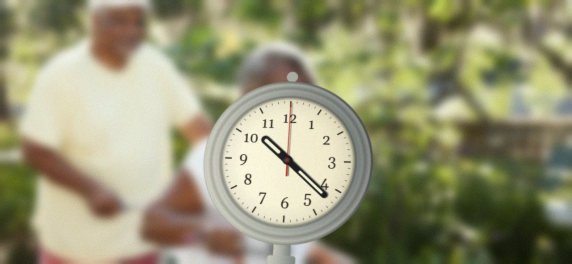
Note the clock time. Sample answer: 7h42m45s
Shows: 10h22m00s
